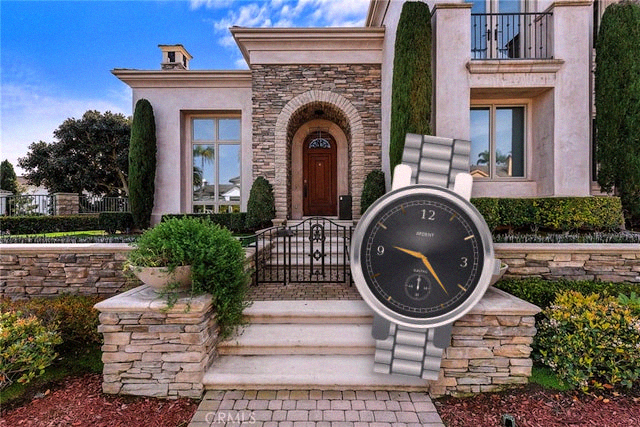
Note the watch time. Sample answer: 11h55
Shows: 9h23
